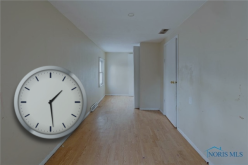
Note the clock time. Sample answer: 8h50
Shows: 1h29
